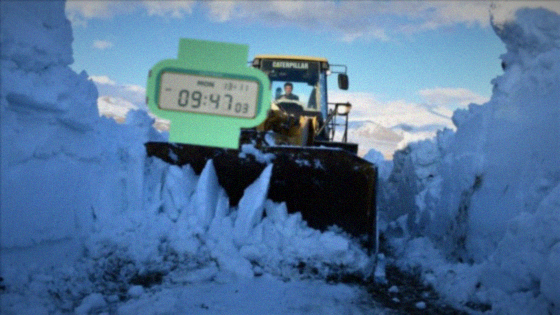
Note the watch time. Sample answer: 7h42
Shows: 9h47
